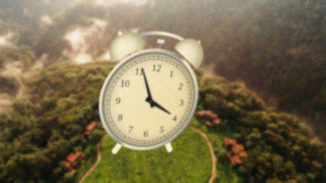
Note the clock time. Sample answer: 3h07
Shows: 3h56
